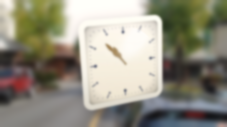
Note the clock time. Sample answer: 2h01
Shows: 10h53
